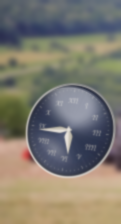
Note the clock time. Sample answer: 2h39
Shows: 5h44
